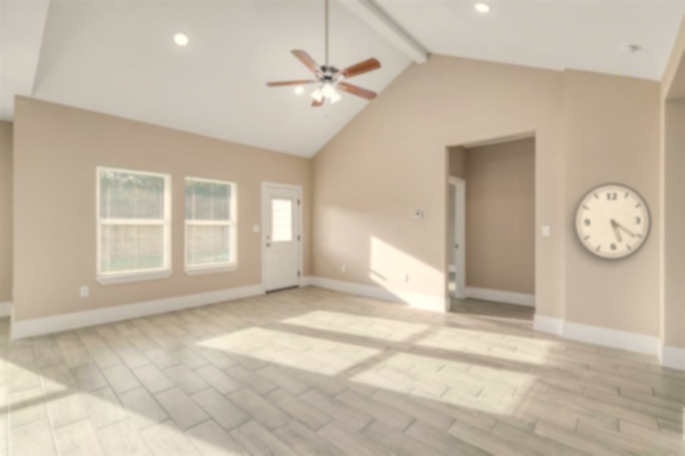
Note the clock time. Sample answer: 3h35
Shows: 5h21
